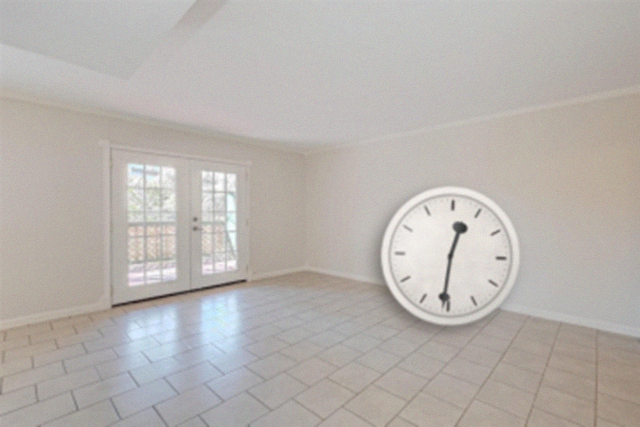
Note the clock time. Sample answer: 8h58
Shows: 12h31
